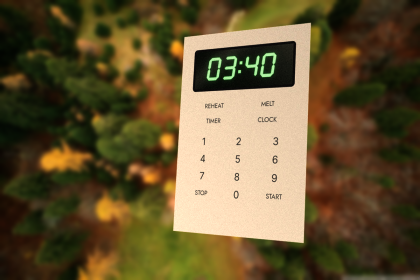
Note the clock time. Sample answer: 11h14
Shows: 3h40
